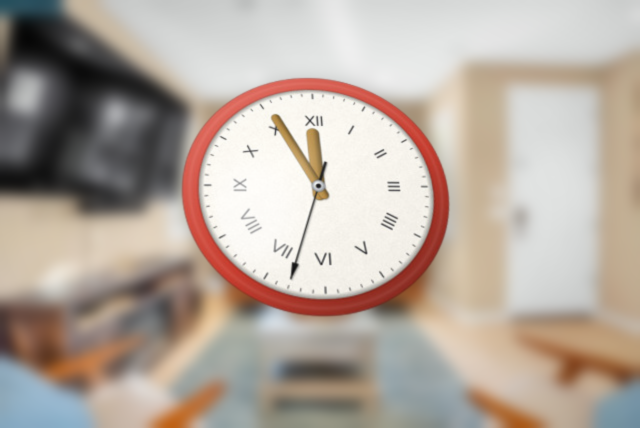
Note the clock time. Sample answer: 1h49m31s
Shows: 11h55m33s
